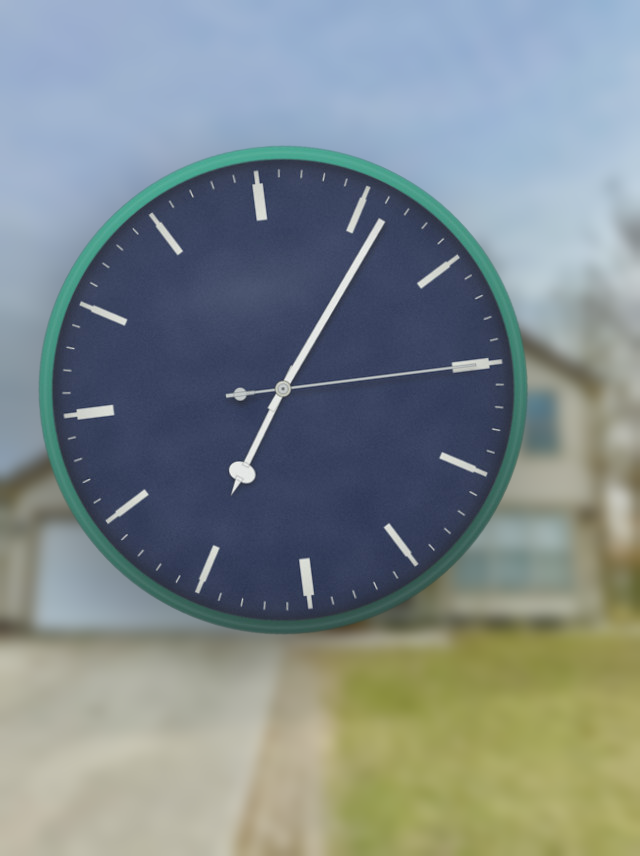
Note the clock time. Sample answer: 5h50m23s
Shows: 7h06m15s
